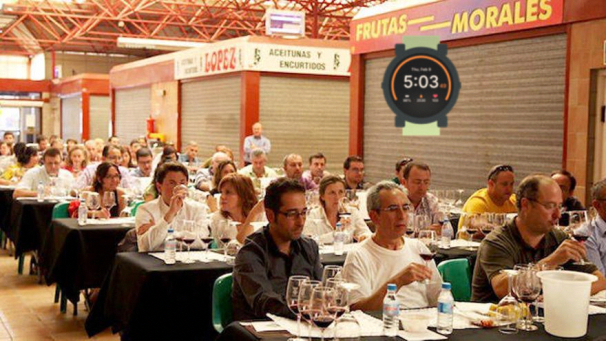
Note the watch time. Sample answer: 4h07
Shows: 5h03
